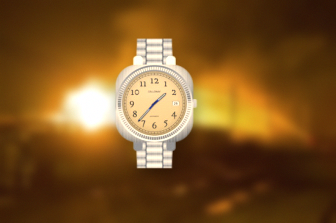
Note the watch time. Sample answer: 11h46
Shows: 1h37
